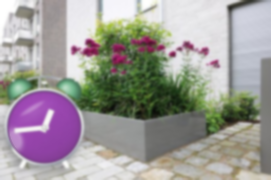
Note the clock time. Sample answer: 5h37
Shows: 12h44
